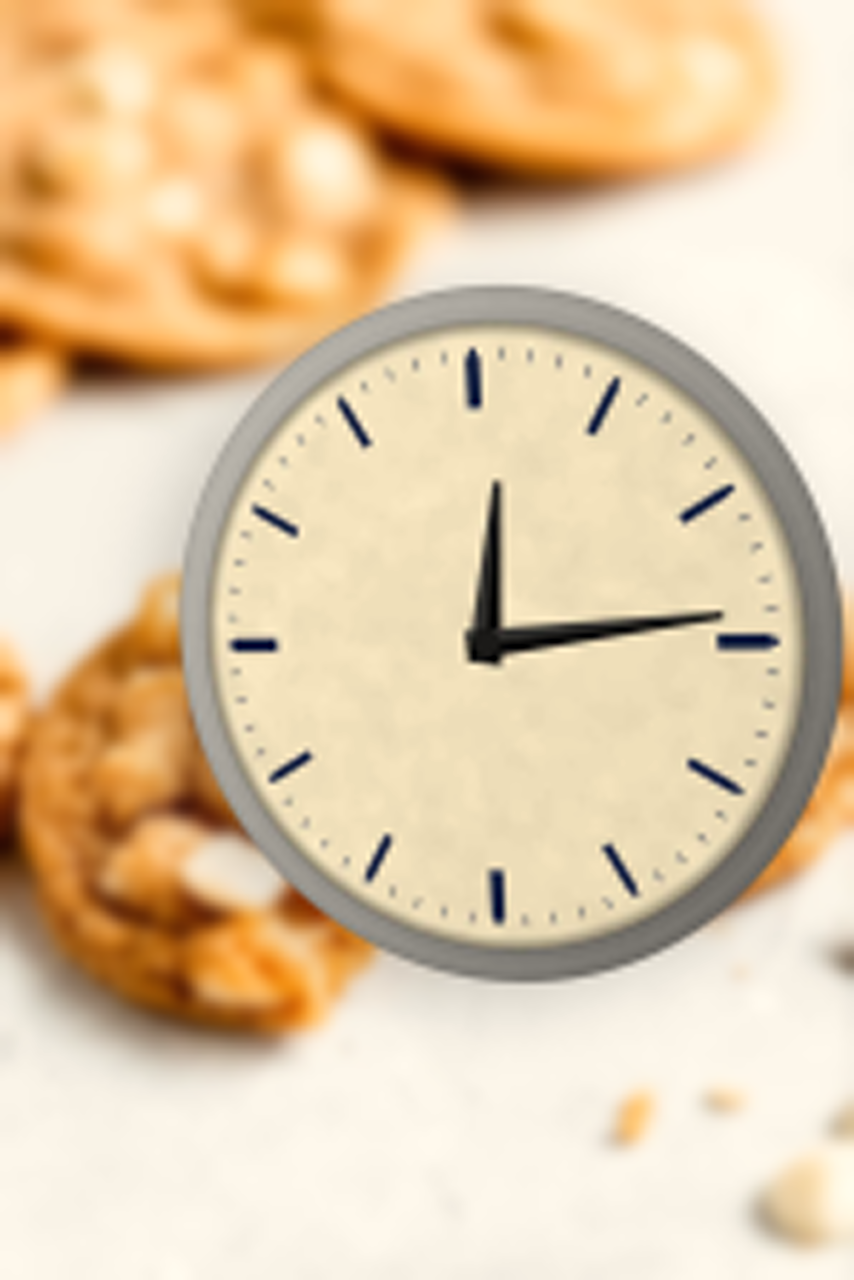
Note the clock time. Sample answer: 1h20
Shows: 12h14
